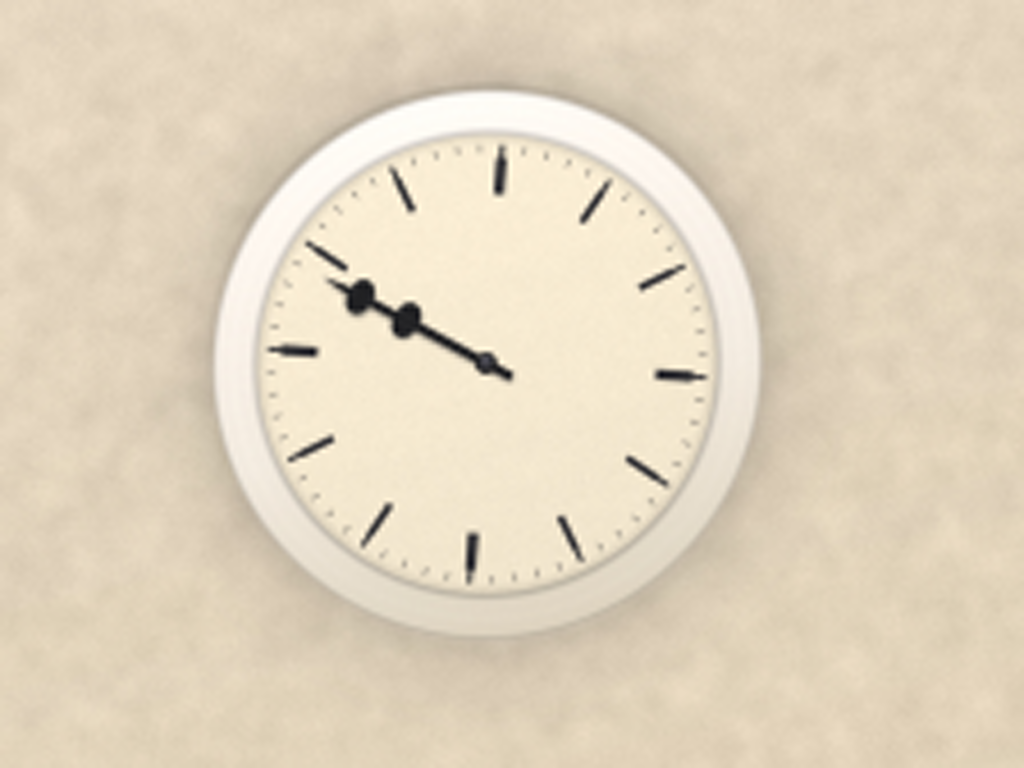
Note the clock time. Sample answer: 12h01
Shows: 9h49
